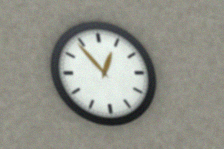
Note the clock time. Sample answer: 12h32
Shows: 12h54
